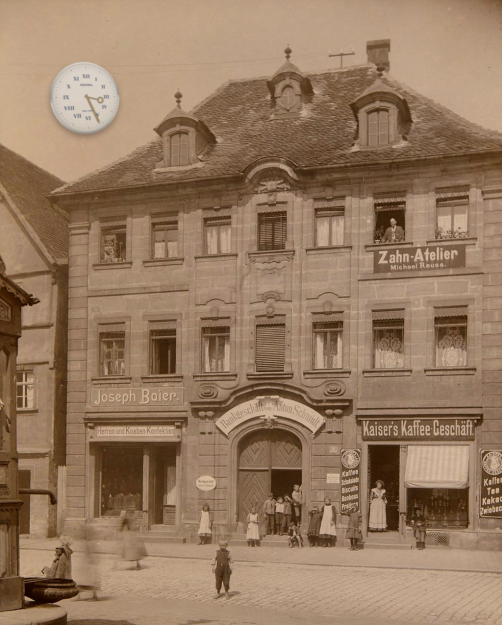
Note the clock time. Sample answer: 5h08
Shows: 3h26
